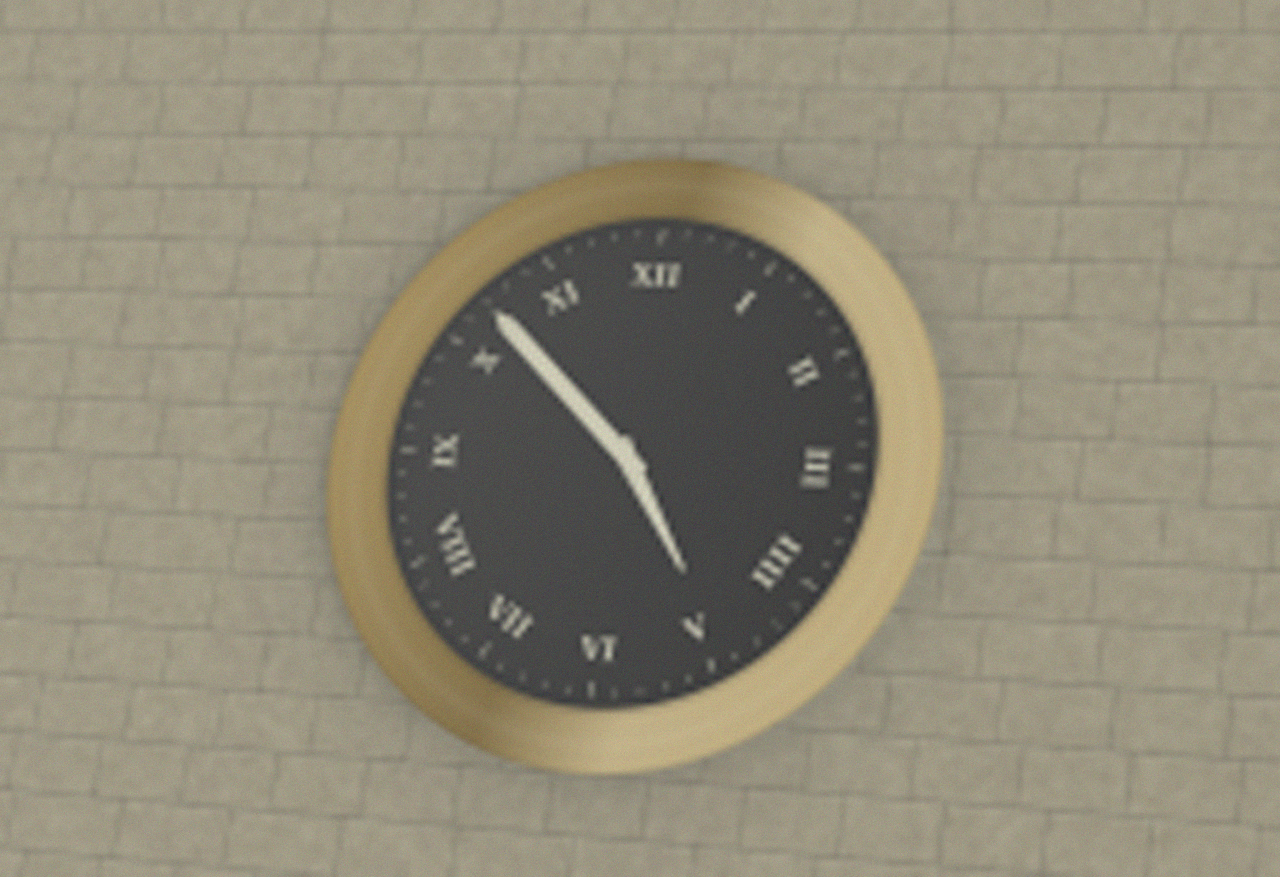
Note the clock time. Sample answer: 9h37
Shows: 4h52
